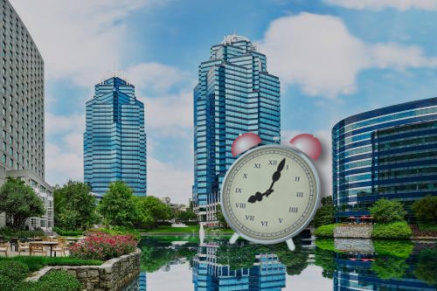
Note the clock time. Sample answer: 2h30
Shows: 8h03
